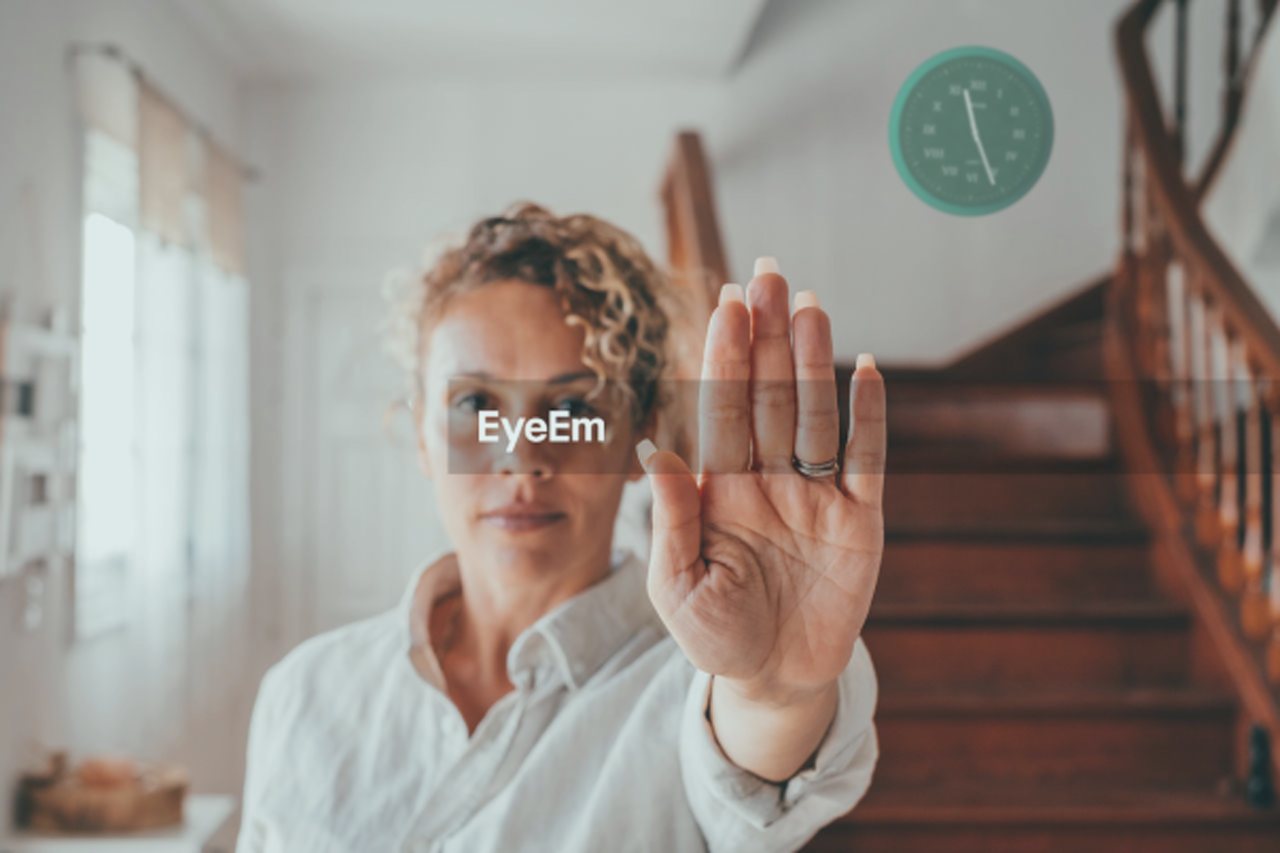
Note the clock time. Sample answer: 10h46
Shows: 11h26
